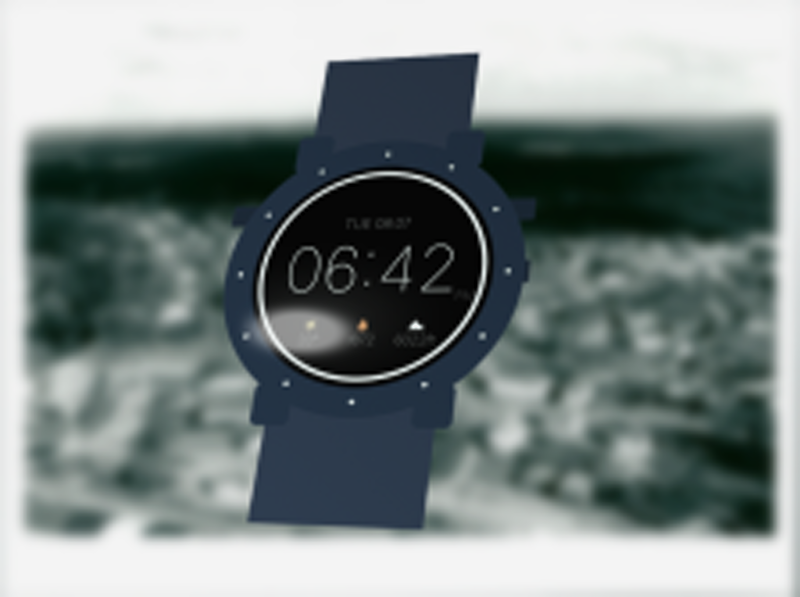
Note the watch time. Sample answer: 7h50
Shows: 6h42
